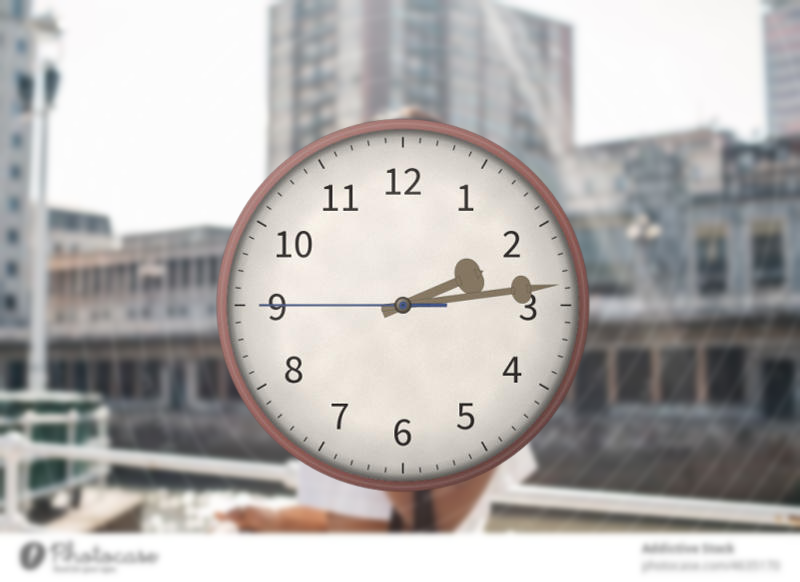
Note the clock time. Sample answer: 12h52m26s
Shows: 2h13m45s
